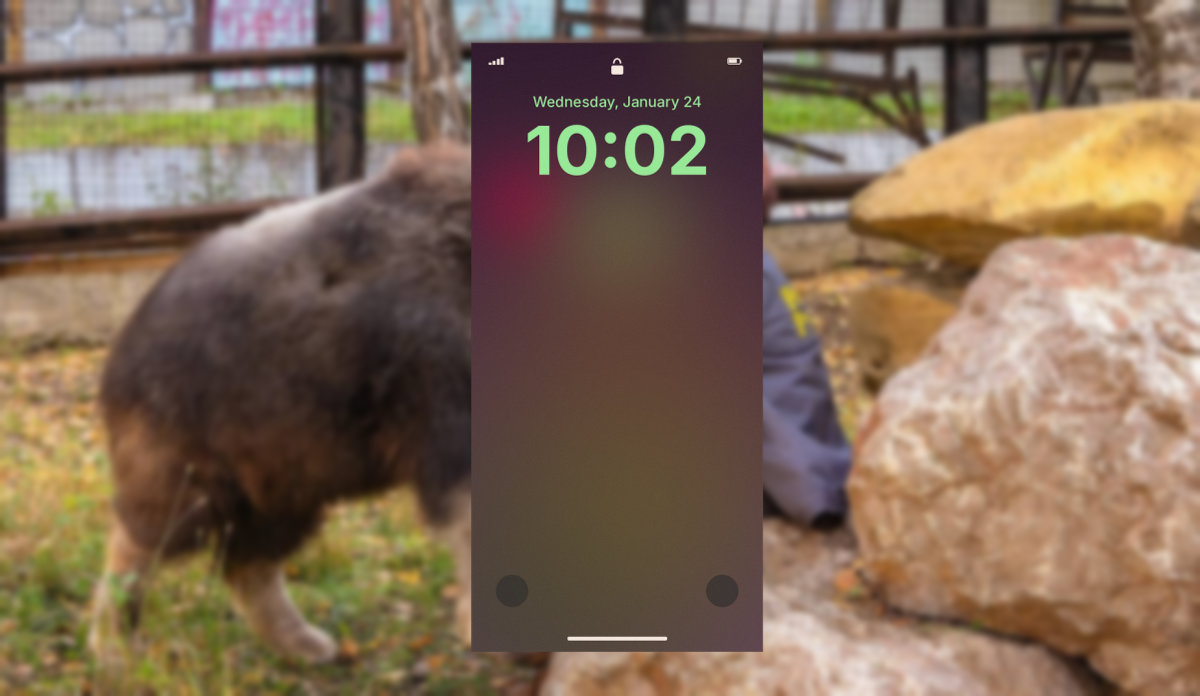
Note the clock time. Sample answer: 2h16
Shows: 10h02
